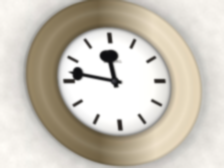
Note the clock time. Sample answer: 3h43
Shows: 11h47
